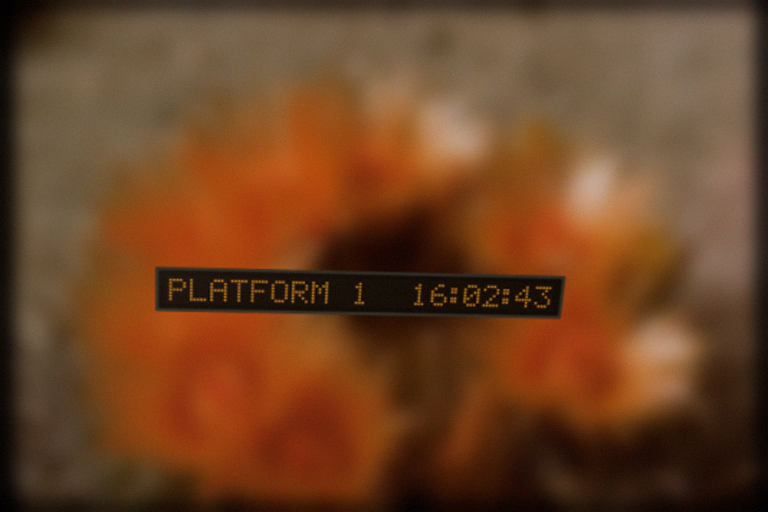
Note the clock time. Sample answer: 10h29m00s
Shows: 16h02m43s
